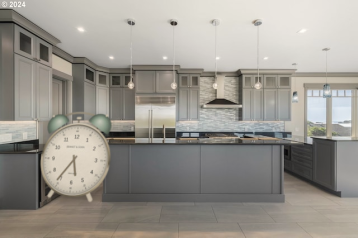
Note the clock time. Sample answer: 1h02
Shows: 5h36
